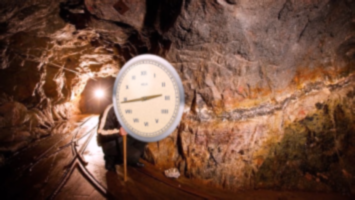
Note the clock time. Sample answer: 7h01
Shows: 2h44
